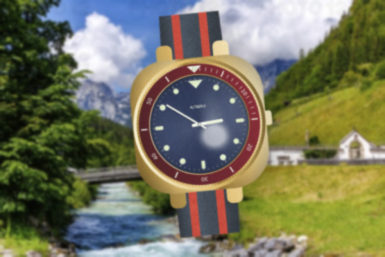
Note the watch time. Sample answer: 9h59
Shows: 2h51
